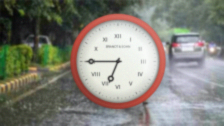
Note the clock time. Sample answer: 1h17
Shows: 6h45
